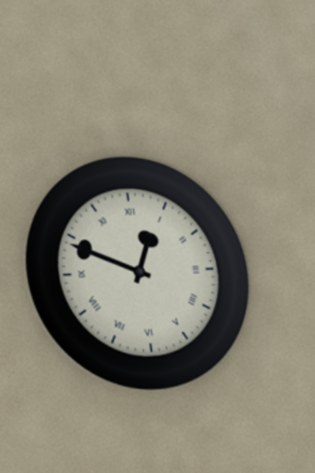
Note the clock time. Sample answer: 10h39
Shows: 12h49
